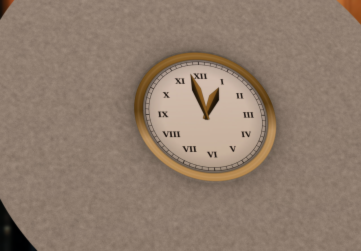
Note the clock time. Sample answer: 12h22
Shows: 12h58
